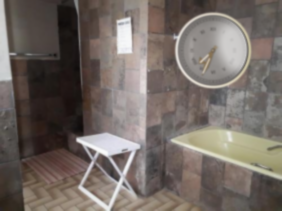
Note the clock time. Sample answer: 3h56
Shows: 7h34
